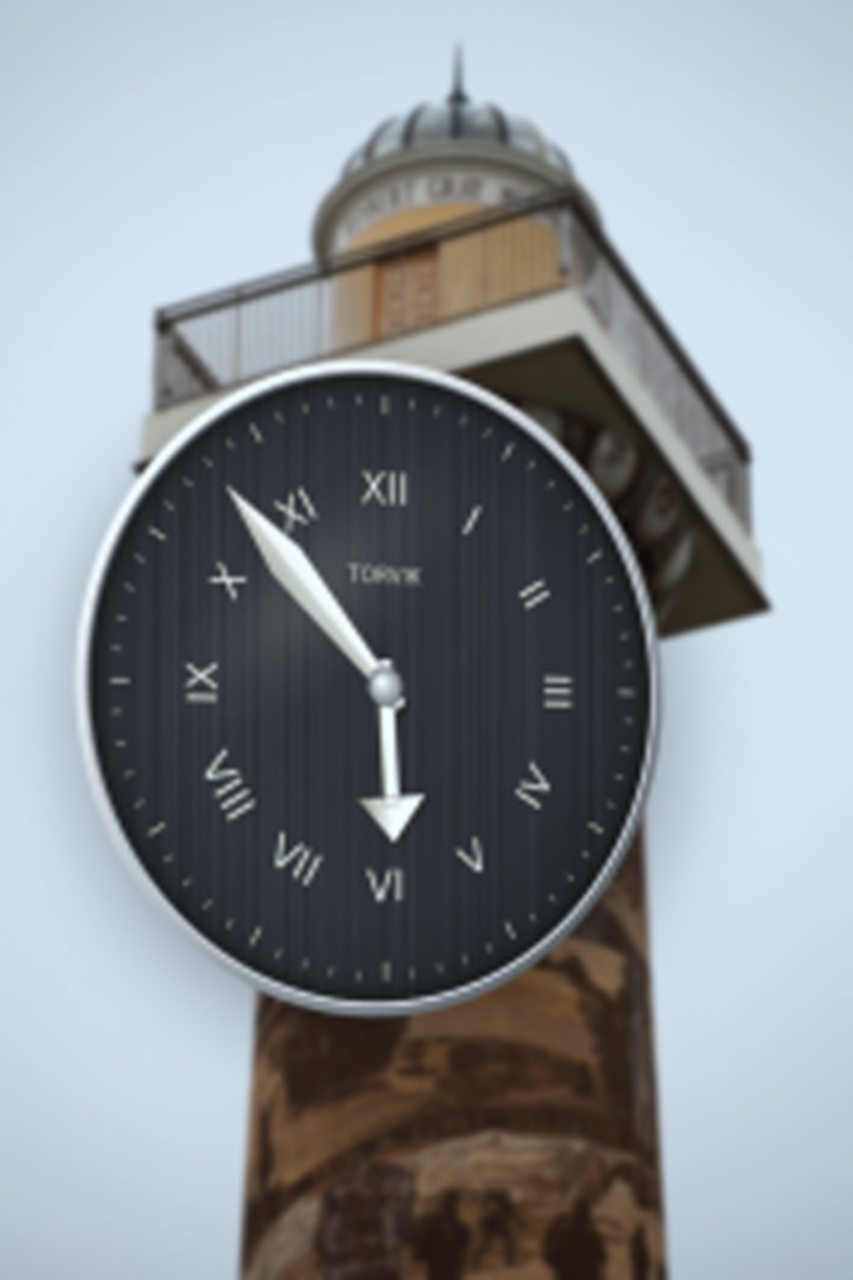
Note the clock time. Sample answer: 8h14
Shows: 5h53
